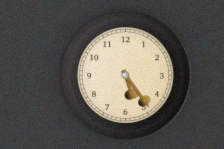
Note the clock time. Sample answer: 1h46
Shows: 5h24
